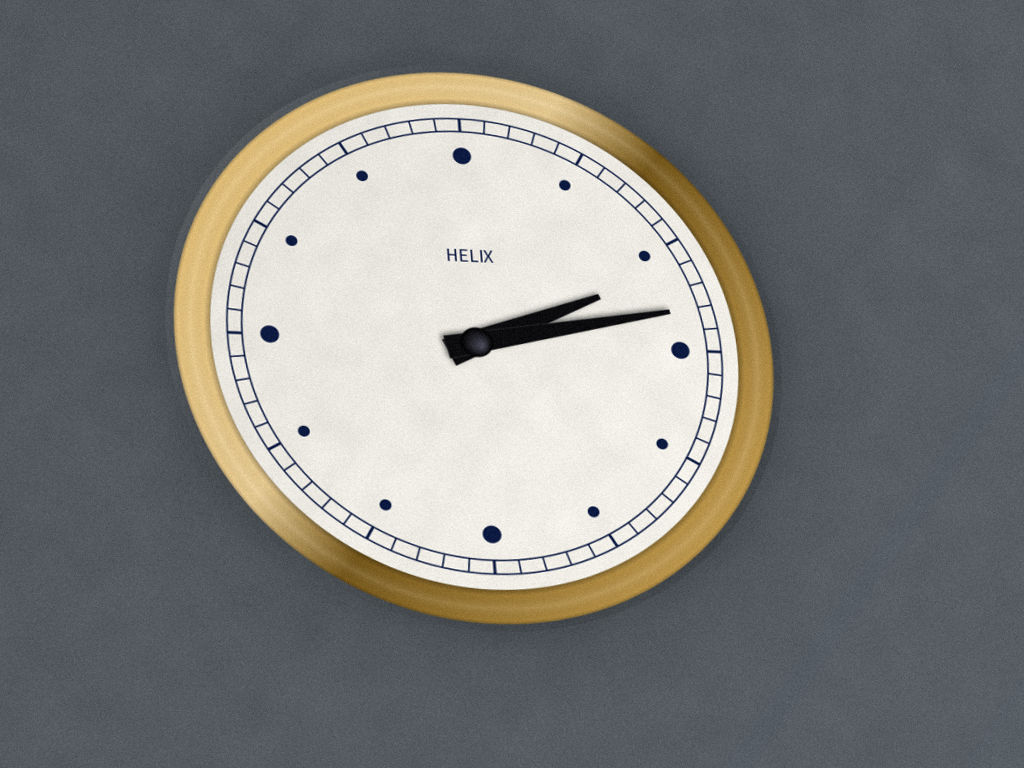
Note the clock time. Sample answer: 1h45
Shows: 2h13
